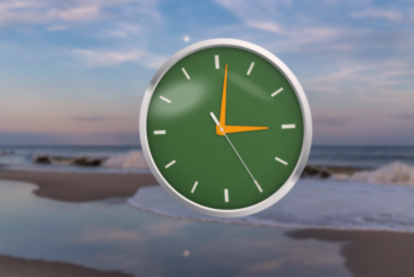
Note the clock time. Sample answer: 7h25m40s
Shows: 3h01m25s
